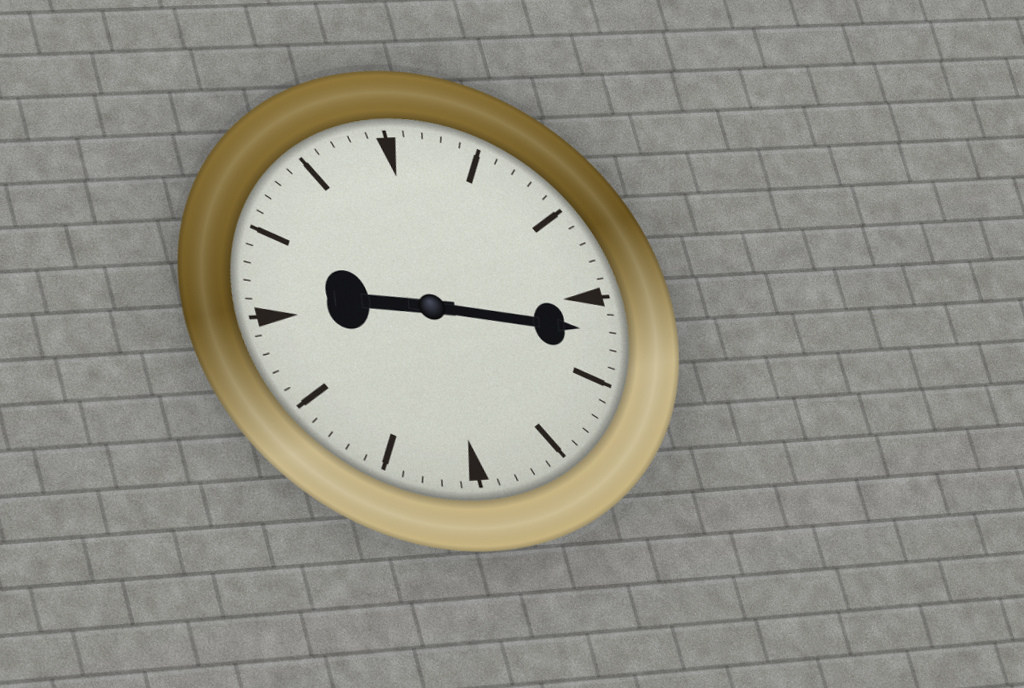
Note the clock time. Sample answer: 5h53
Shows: 9h17
